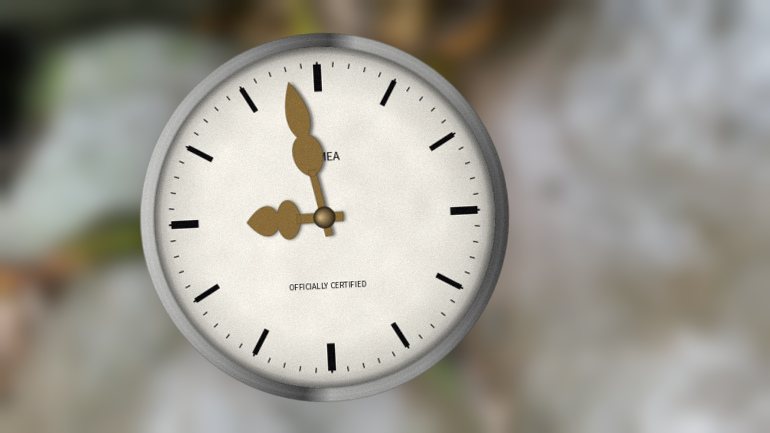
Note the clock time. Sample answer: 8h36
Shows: 8h58
